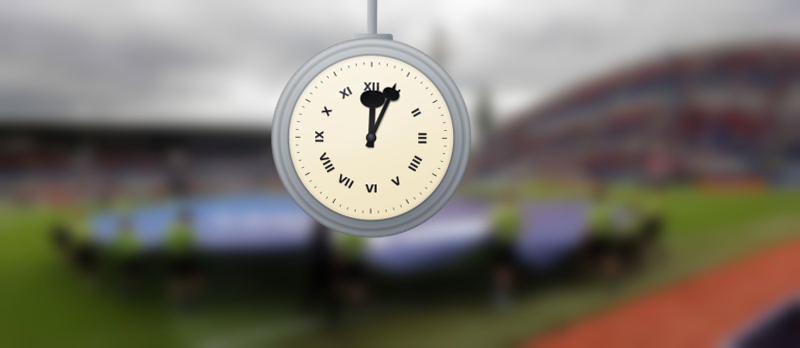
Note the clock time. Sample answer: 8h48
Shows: 12h04
